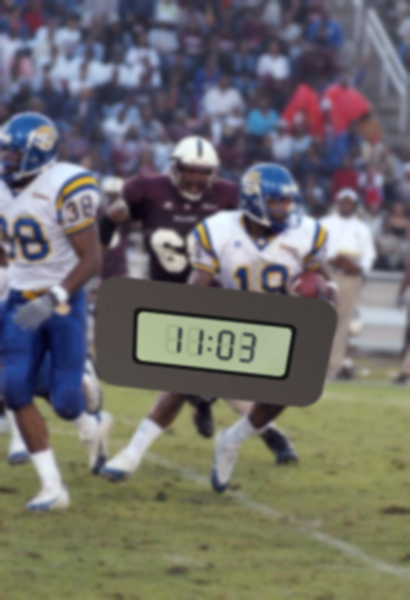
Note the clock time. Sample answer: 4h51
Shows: 11h03
